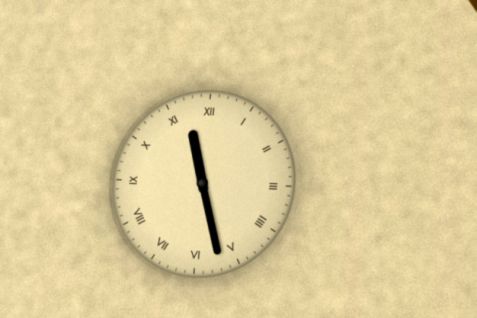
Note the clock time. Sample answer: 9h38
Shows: 11h27
